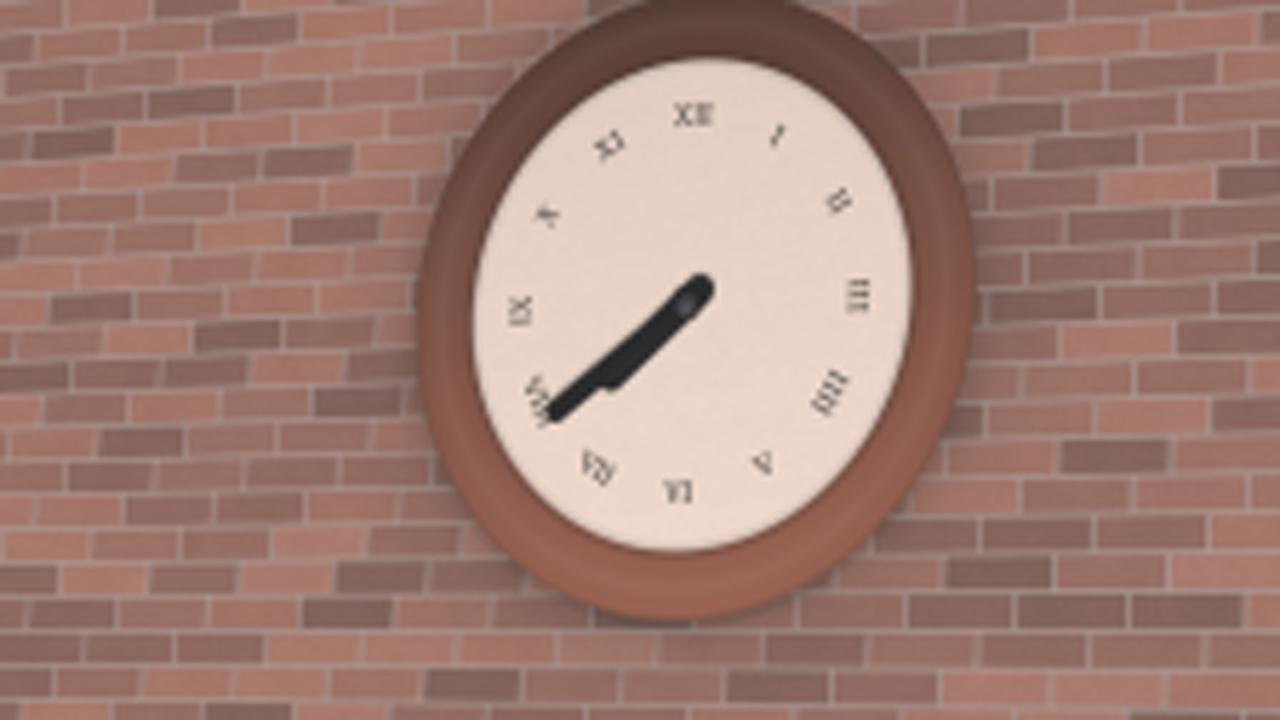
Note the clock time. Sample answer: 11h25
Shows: 7h39
